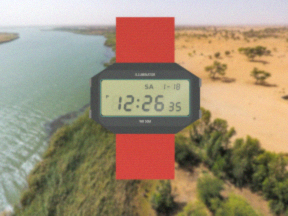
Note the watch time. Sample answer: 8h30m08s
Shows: 12h26m35s
